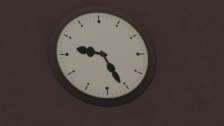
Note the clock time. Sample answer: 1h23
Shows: 9h26
